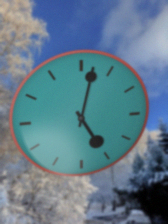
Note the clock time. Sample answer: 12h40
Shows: 5h02
